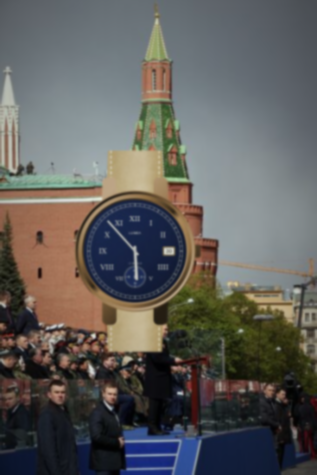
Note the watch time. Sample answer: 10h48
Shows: 5h53
